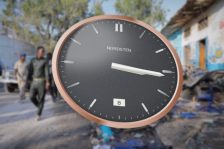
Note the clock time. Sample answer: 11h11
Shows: 3h16
